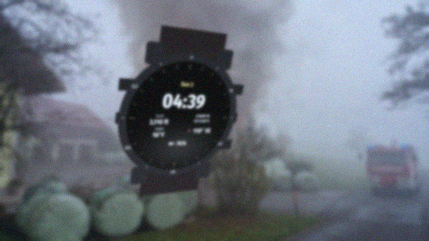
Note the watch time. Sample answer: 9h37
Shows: 4h39
